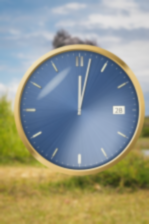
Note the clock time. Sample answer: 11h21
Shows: 12h02
